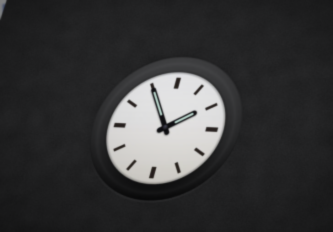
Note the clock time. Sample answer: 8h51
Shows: 1h55
